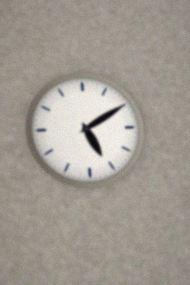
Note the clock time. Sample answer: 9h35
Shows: 5h10
